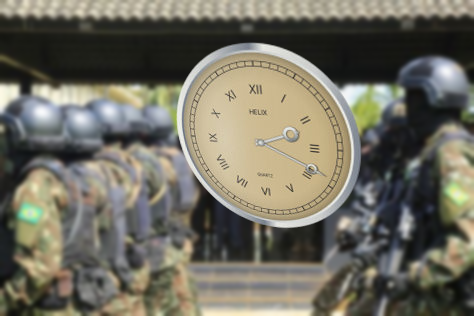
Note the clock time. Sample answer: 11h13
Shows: 2h19
